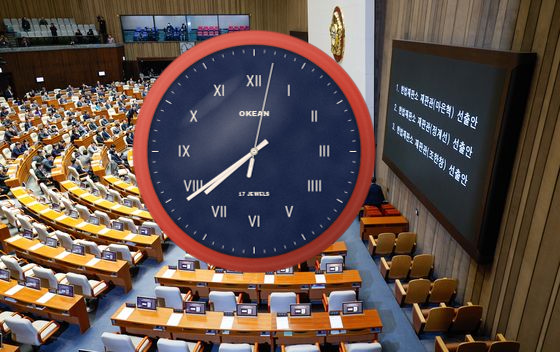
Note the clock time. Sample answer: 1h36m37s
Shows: 7h39m02s
